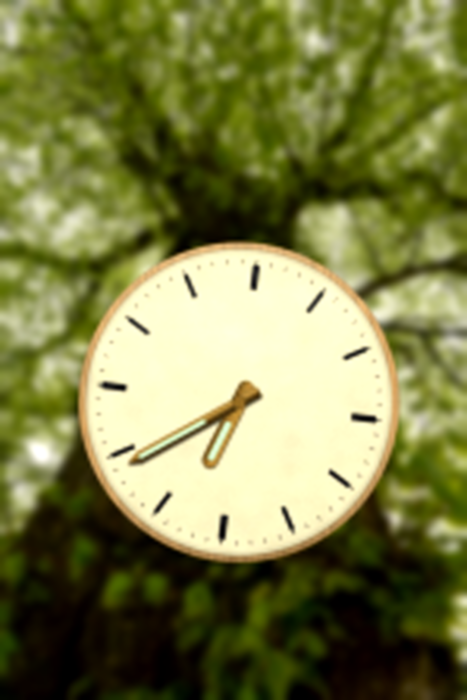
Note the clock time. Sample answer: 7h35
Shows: 6h39
